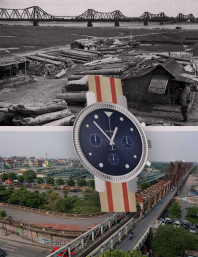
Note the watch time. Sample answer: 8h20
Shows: 12h53
